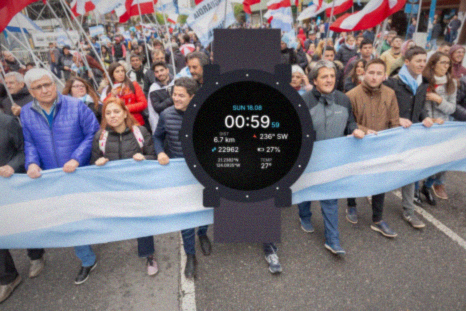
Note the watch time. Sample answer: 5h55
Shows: 0h59
